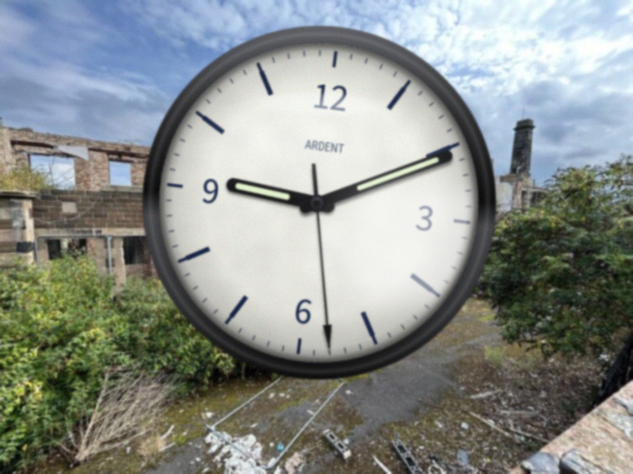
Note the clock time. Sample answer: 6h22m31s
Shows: 9h10m28s
